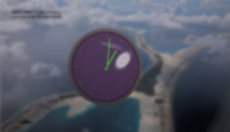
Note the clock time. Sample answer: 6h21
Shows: 1h01
